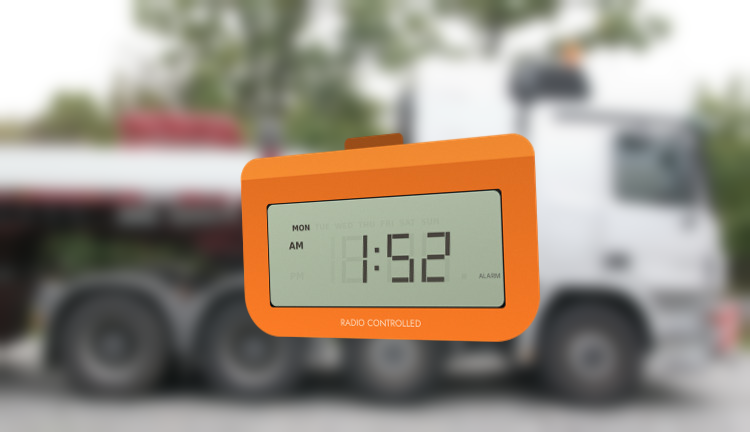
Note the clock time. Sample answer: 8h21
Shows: 1h52
